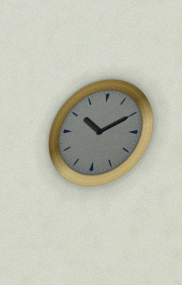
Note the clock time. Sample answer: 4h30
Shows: 10h10
